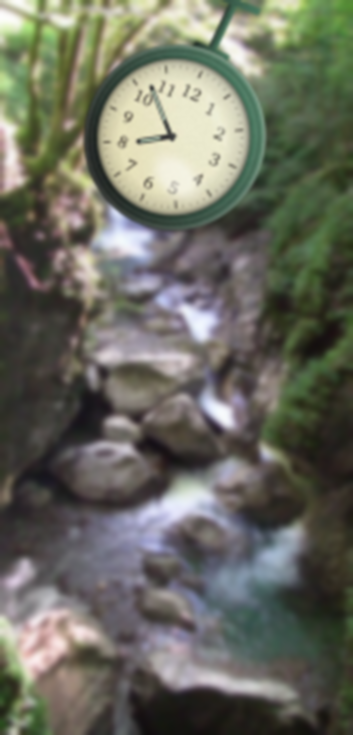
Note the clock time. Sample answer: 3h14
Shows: 7h52
